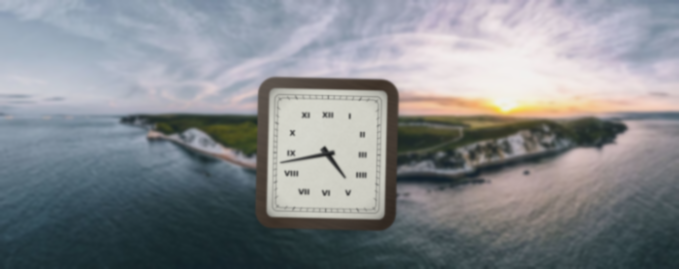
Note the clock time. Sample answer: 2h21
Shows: 4h43
